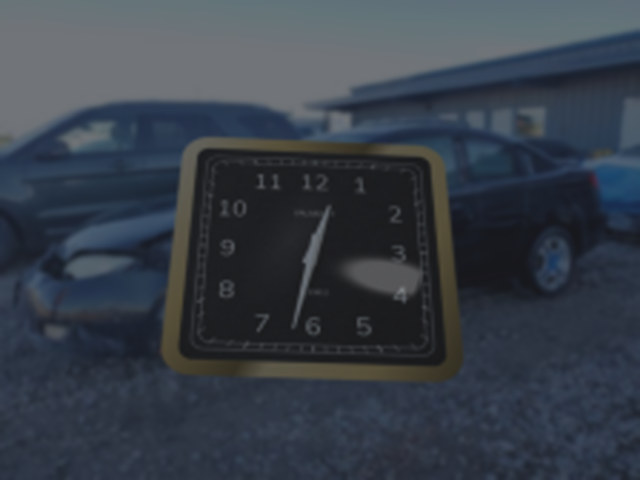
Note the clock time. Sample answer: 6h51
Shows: 12h32
